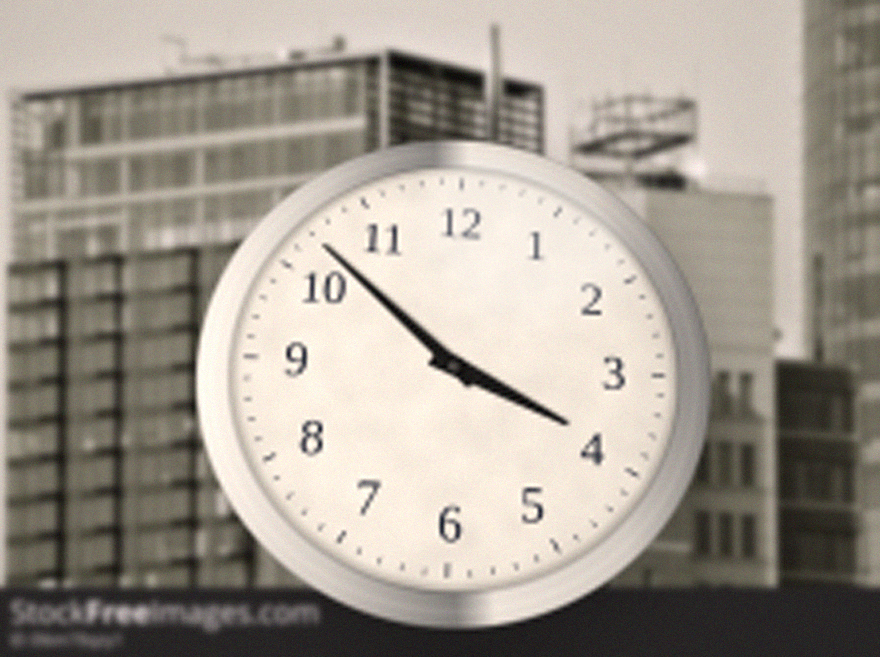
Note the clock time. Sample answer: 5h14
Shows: 3h52
